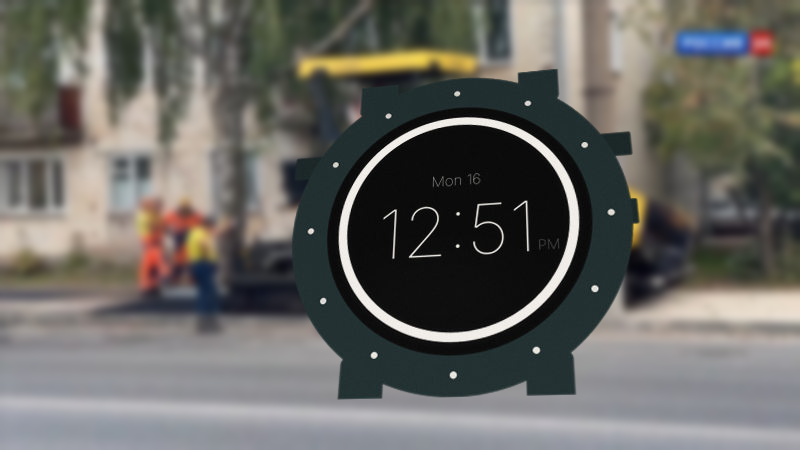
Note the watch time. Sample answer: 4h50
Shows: 12h51
